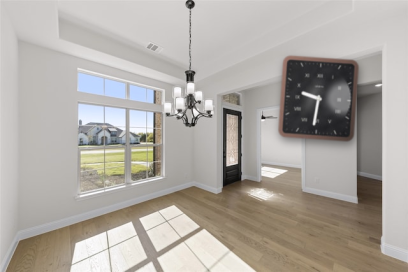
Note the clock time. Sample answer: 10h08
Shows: 9h31
